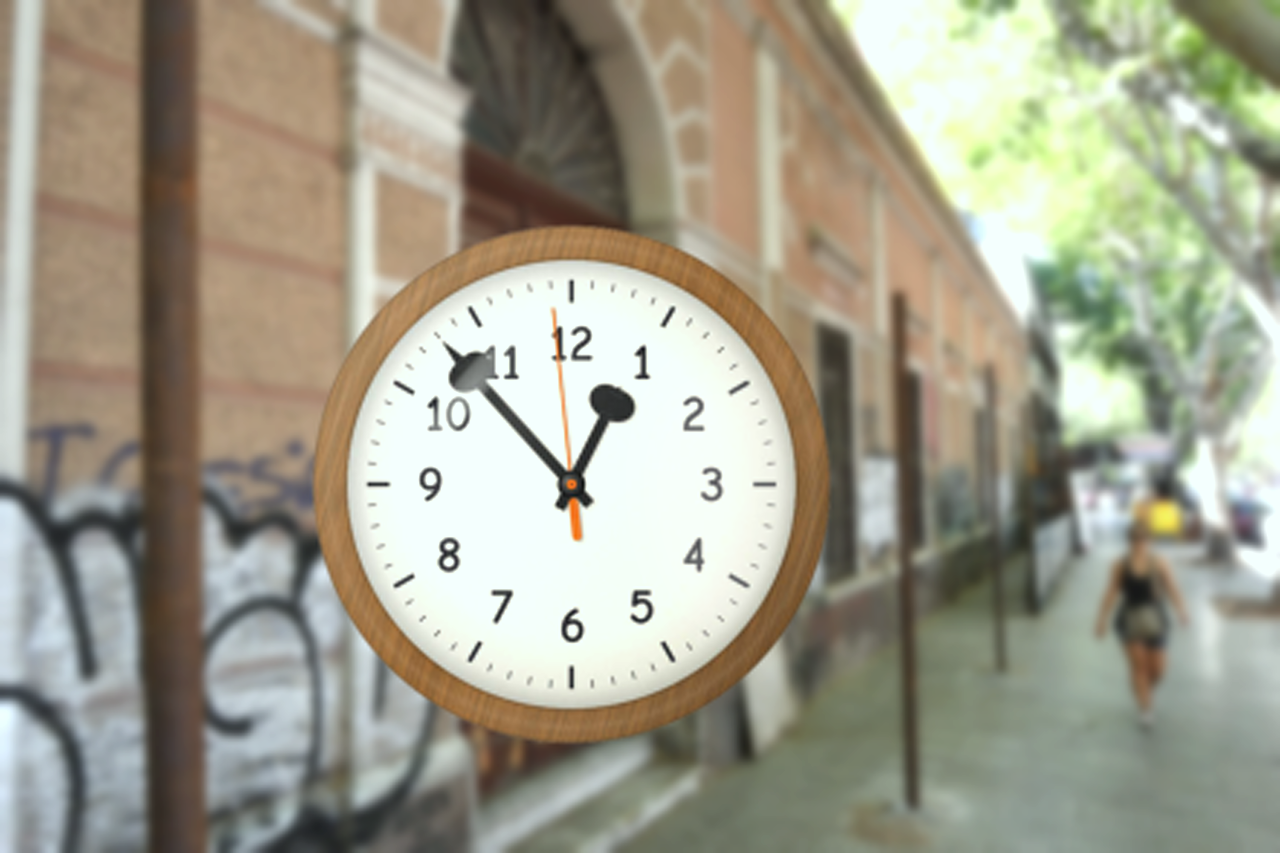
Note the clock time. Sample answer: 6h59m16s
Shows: 12h52m59s
